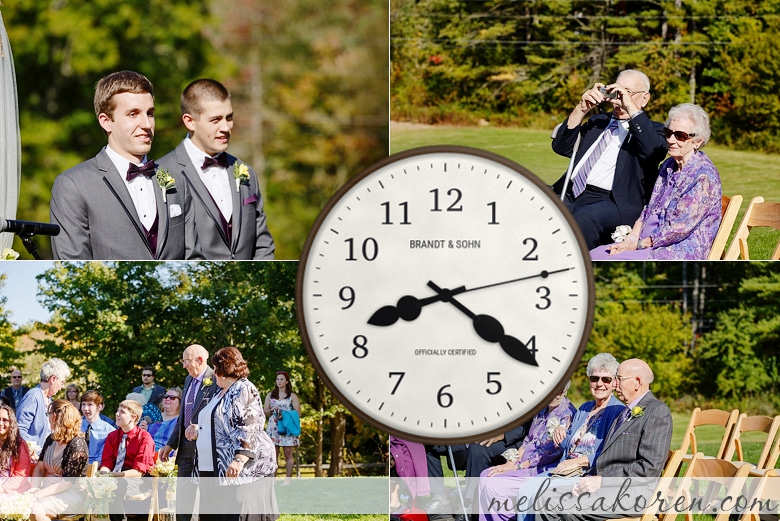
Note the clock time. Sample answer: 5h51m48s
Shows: 8h21m13s
